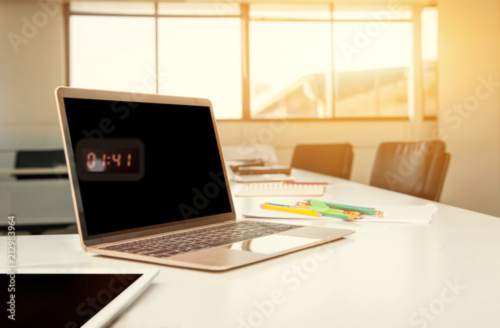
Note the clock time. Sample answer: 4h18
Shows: 1h41
